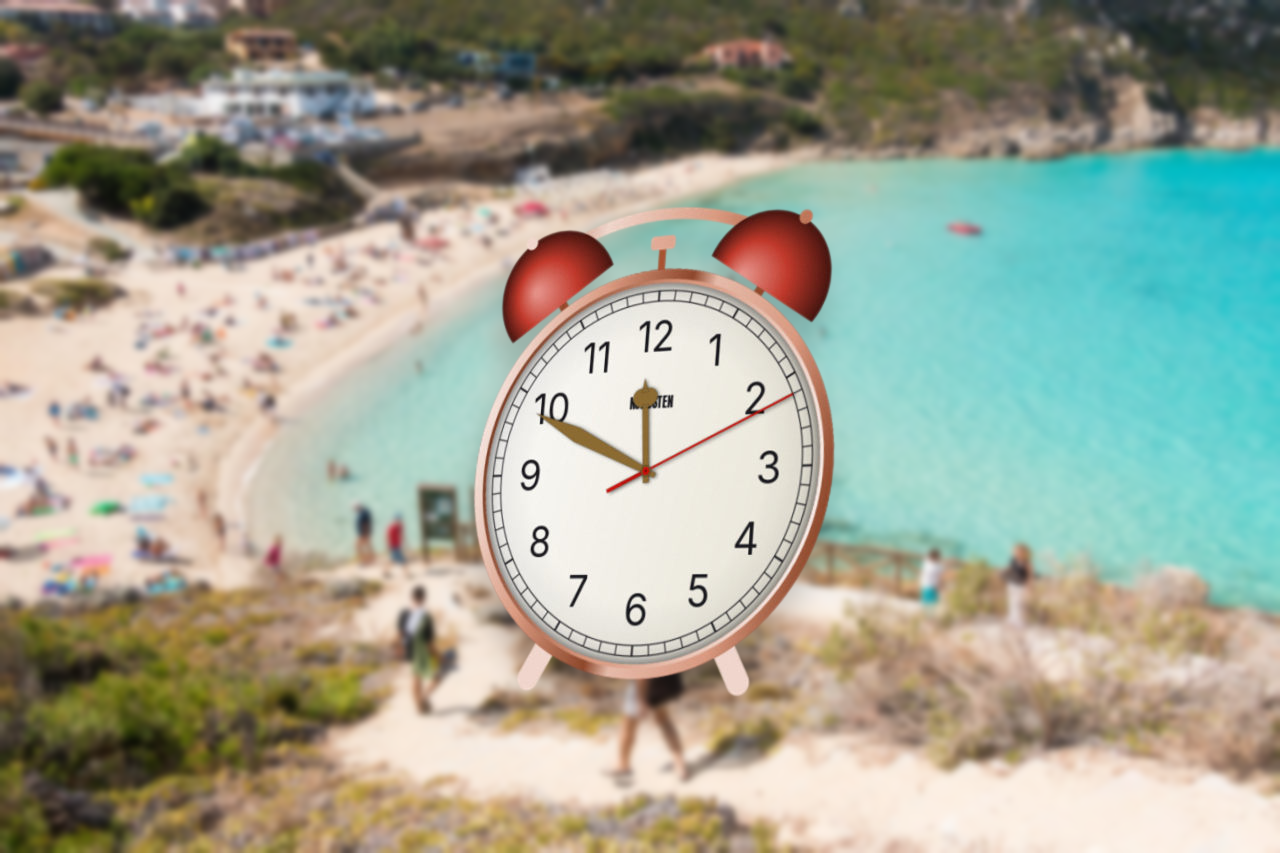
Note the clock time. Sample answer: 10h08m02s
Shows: 11h49m11s
